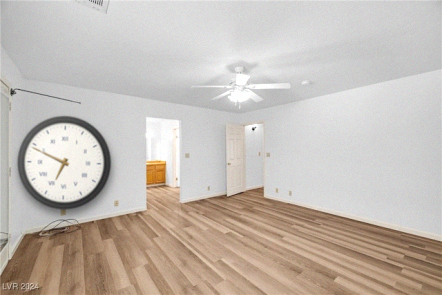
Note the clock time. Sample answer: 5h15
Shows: 6h49
